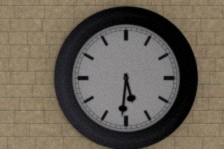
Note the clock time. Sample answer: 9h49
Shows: 5h31
